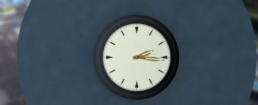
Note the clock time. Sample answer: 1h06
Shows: 2h16
